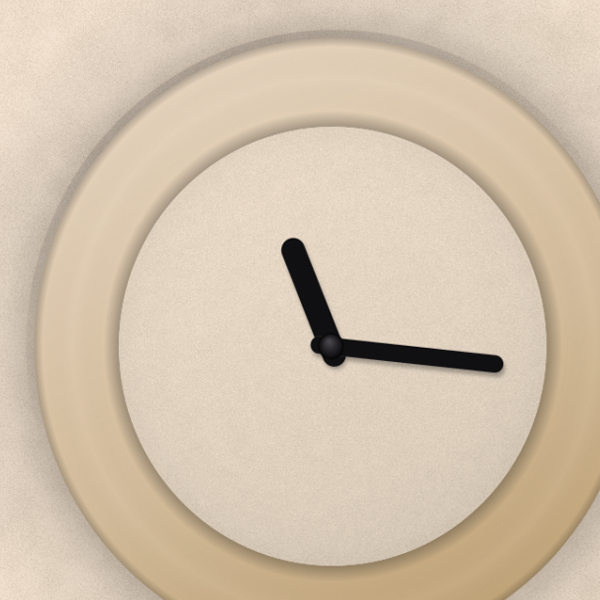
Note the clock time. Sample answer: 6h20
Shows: 11h16
